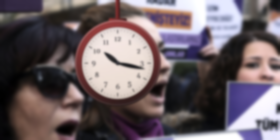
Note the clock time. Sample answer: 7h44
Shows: 10h17
